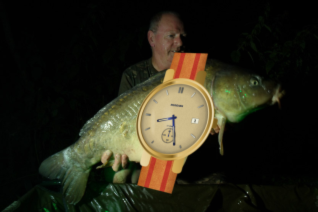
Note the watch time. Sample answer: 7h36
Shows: 8h27
